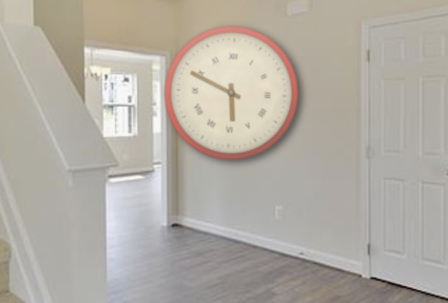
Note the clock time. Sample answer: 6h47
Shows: 5h49
